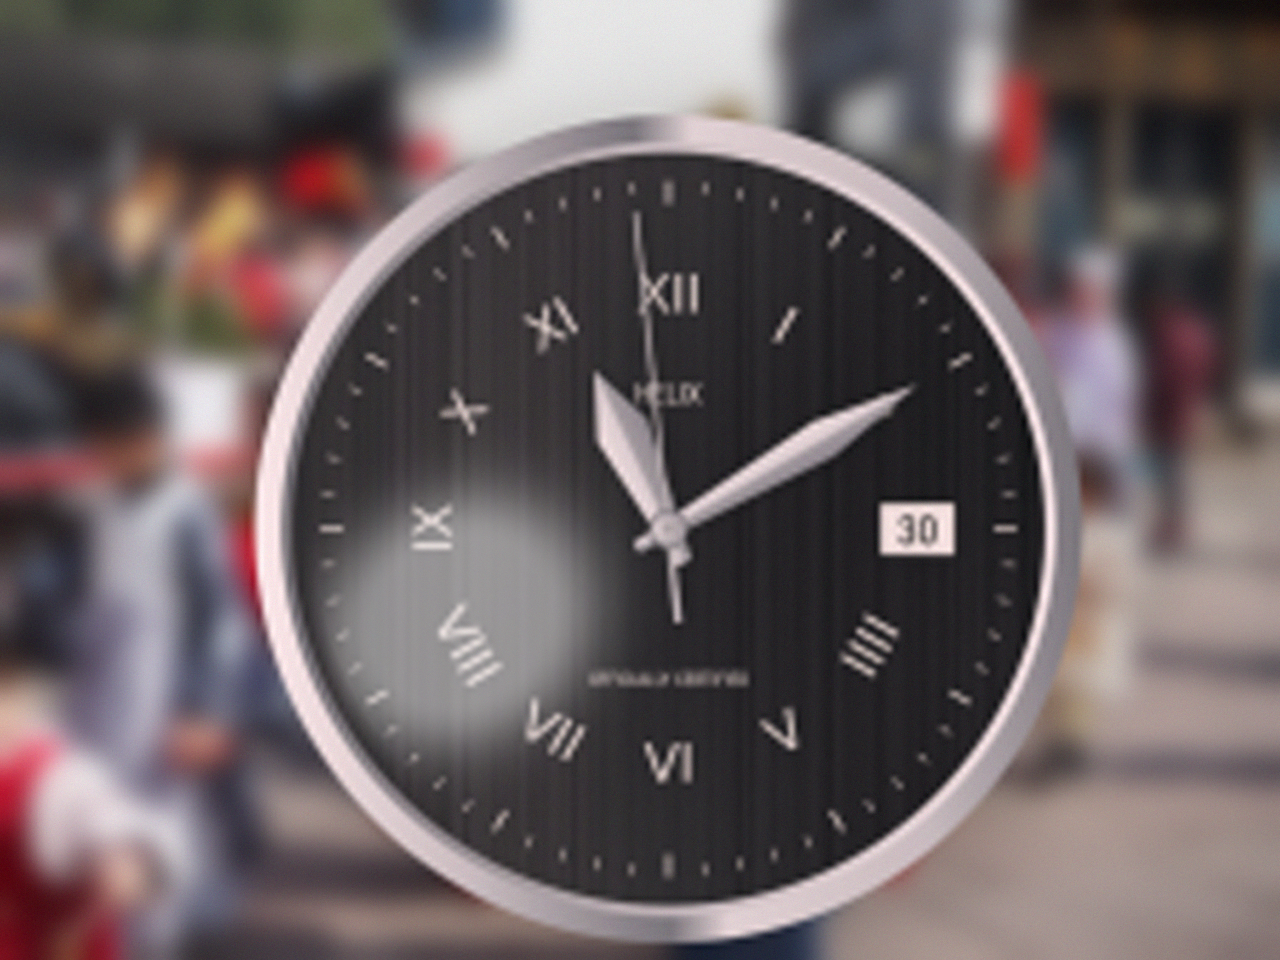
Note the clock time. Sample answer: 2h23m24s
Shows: 11h09m59s
